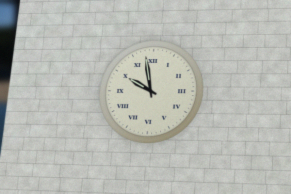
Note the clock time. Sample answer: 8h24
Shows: 9h58
